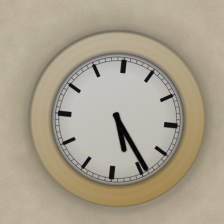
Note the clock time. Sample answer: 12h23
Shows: 5h24
